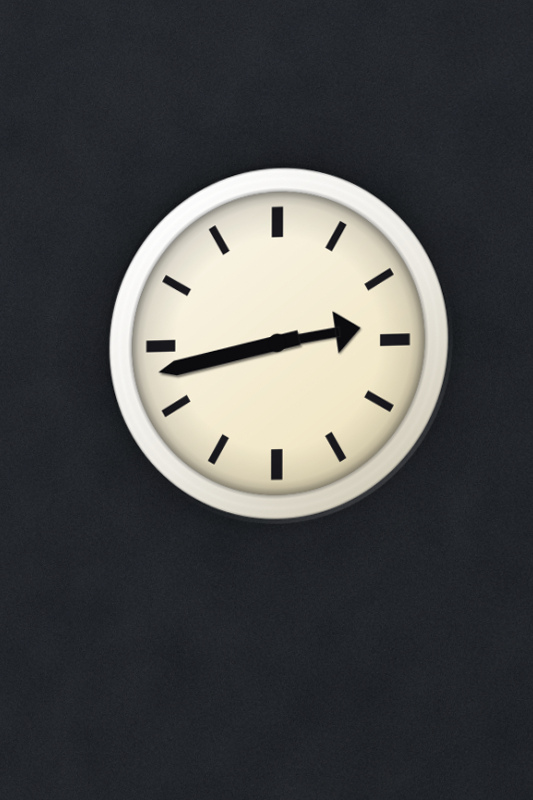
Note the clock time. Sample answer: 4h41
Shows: 2h43
